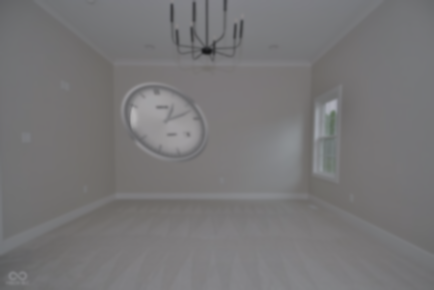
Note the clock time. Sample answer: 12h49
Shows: 1h12
